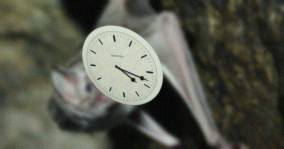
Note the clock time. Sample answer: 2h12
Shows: 4h18
